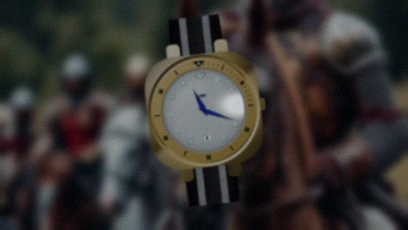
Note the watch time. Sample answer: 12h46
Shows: 11h19
